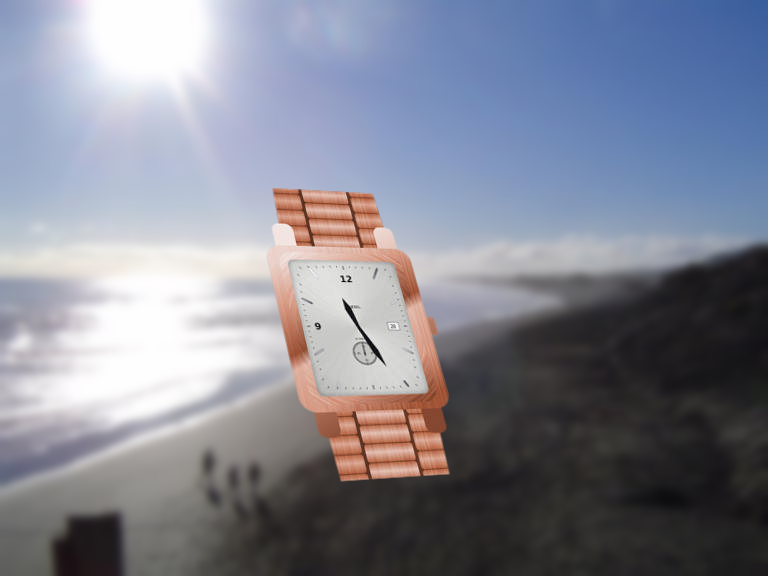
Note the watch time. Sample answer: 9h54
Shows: 11h26
